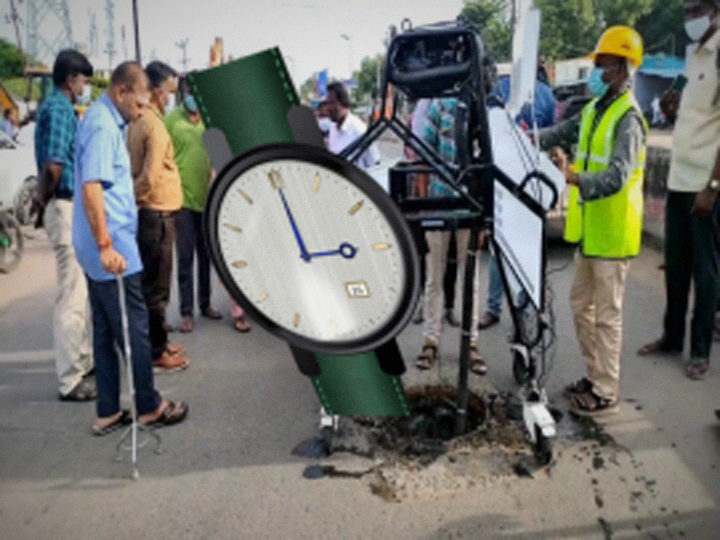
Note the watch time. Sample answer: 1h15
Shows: 3h00
